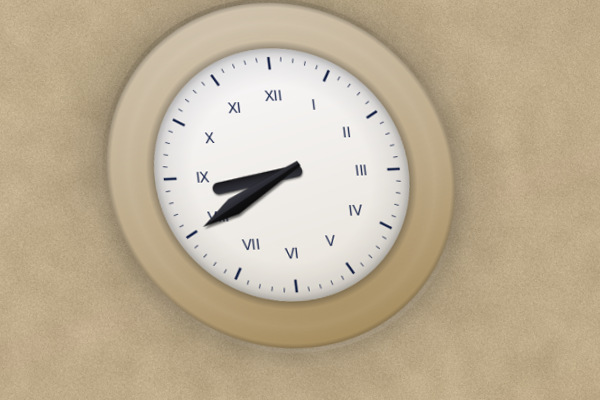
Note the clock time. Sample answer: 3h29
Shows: 8h40
